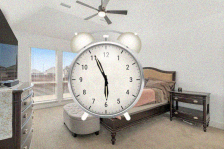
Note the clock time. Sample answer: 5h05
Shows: 5h56
